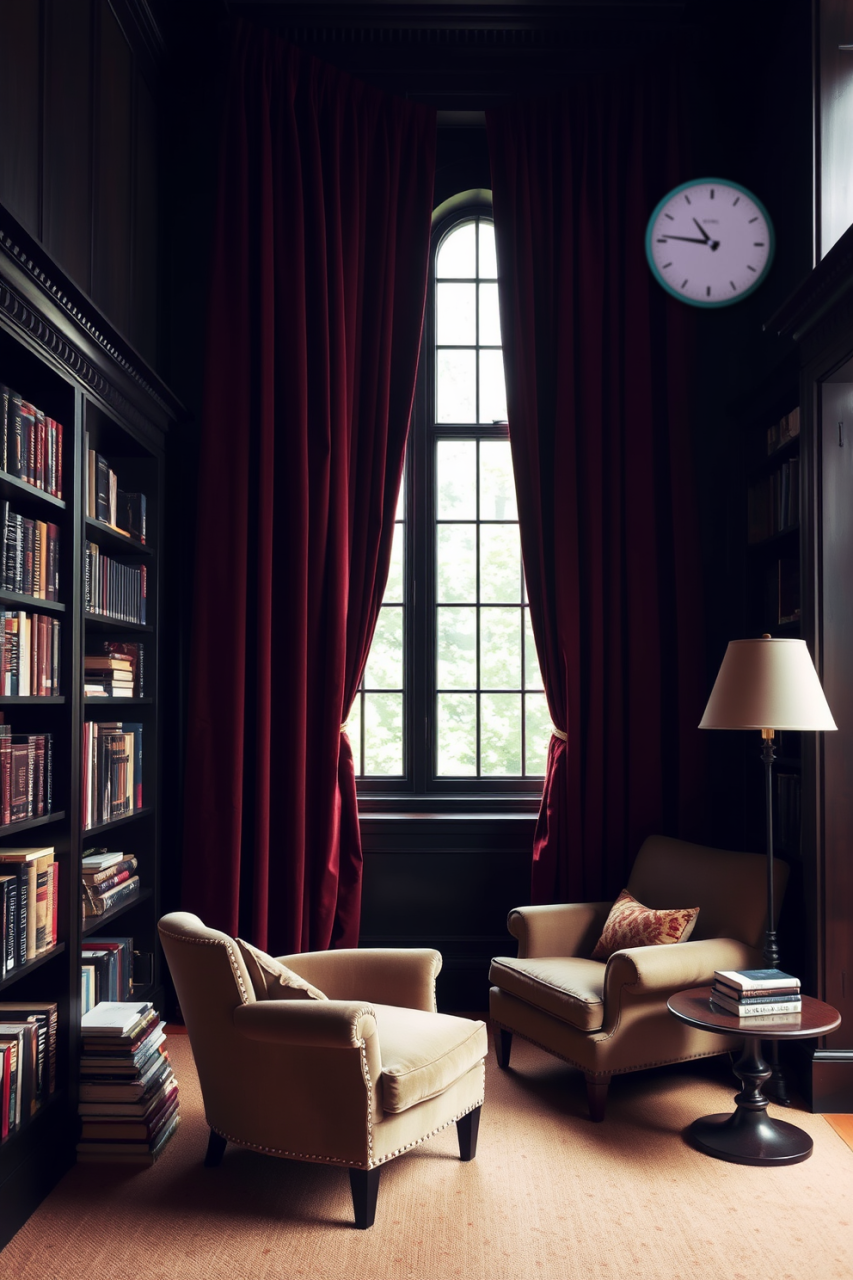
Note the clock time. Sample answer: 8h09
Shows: 10h46
